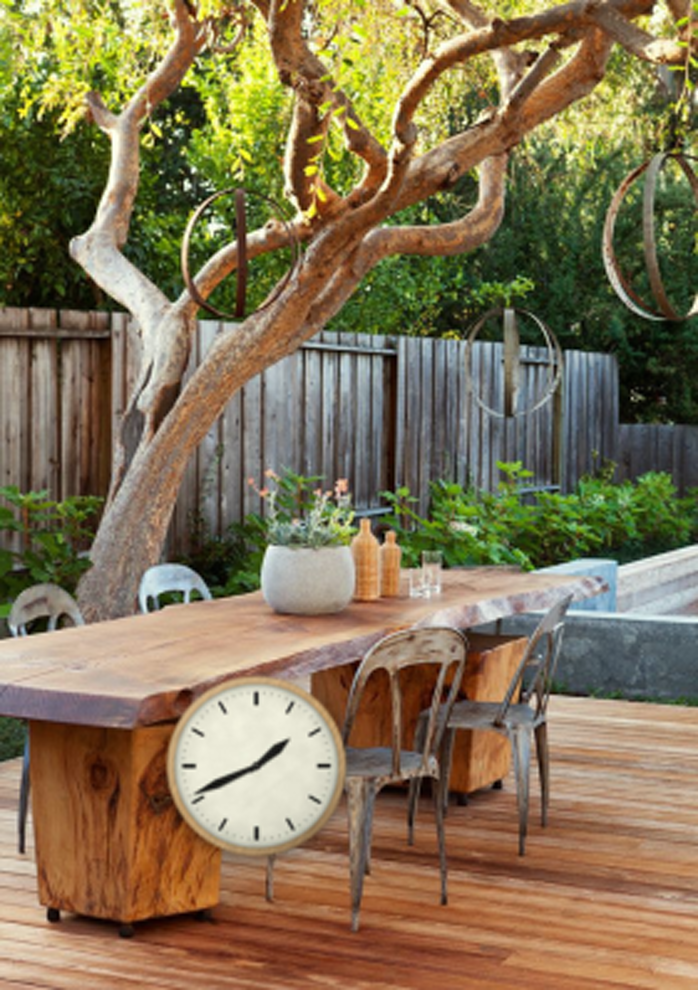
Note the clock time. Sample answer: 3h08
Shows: 1h41
